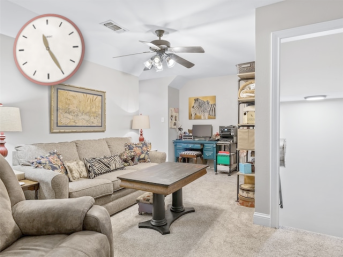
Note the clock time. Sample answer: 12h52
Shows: 11h25
